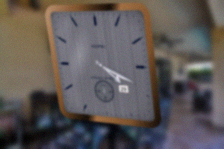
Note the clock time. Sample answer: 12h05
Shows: 4h19
